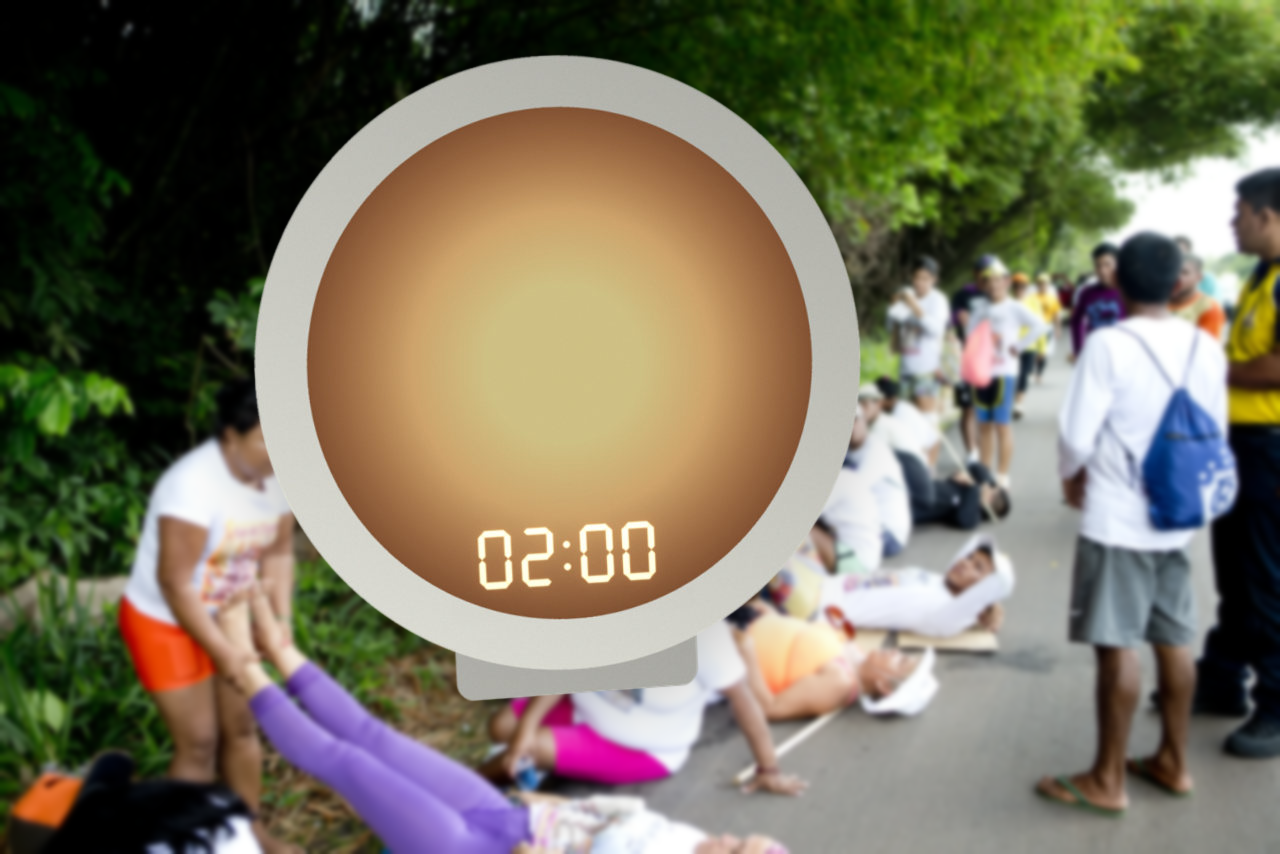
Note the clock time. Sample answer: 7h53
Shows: 2h00
